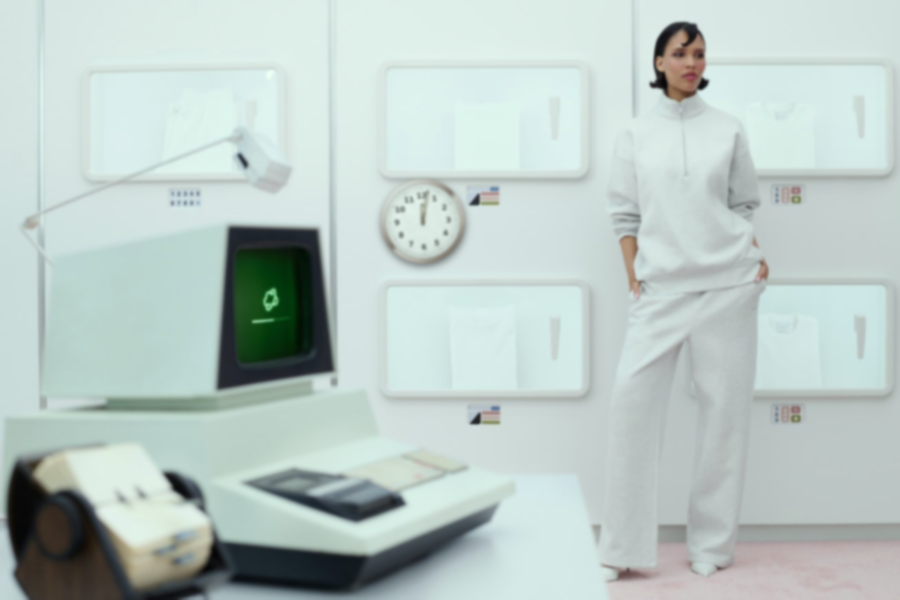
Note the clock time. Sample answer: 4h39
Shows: 12h02
